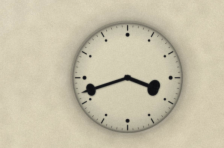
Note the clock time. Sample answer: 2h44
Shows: 3h42
